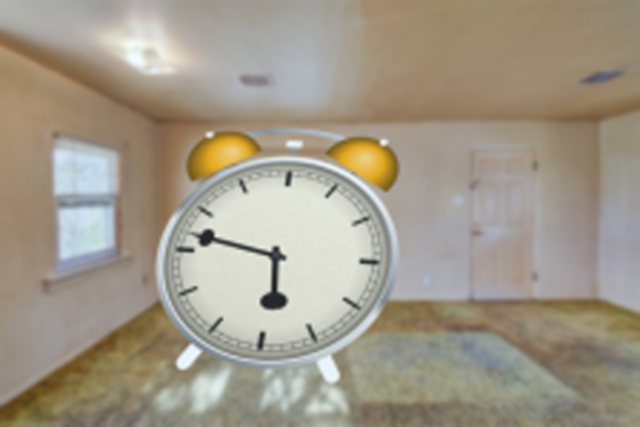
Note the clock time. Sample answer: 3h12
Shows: 5h47
